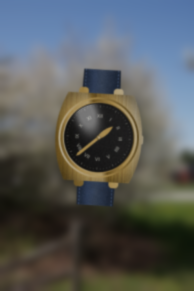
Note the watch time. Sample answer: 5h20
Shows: 1h38
